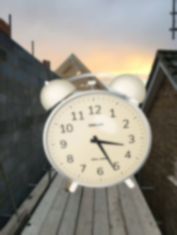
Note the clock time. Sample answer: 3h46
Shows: 3h26
